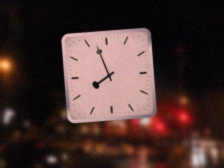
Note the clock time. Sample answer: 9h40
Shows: 7h57
